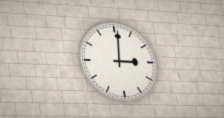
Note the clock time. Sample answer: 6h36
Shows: 3h01
